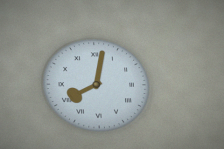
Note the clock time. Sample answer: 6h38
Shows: 8h02
